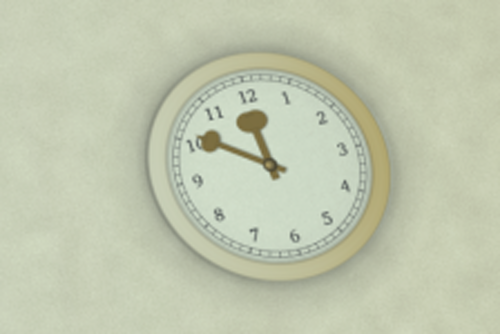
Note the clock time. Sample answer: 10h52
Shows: 11h51
